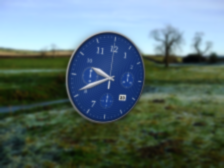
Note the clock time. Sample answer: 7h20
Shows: 9h41
